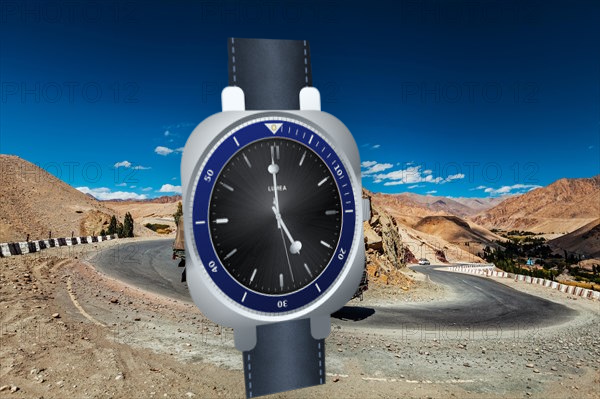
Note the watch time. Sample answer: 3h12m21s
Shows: 4h59m28s
